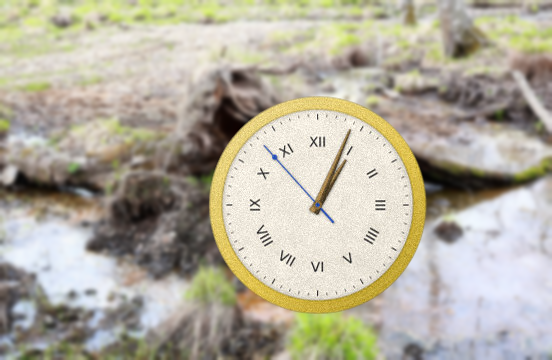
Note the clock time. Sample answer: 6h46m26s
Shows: 1h03m53s
